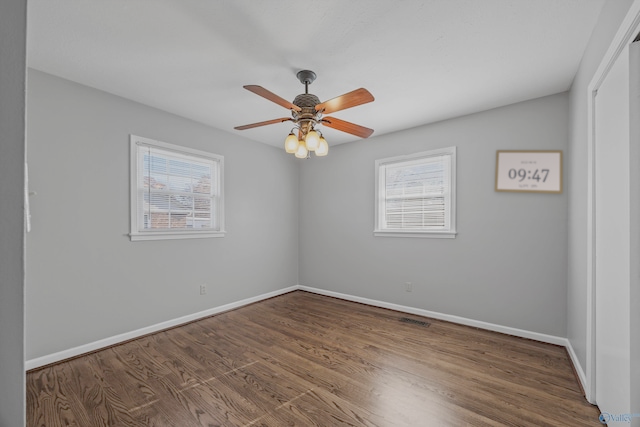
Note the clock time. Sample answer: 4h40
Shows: 9h47
